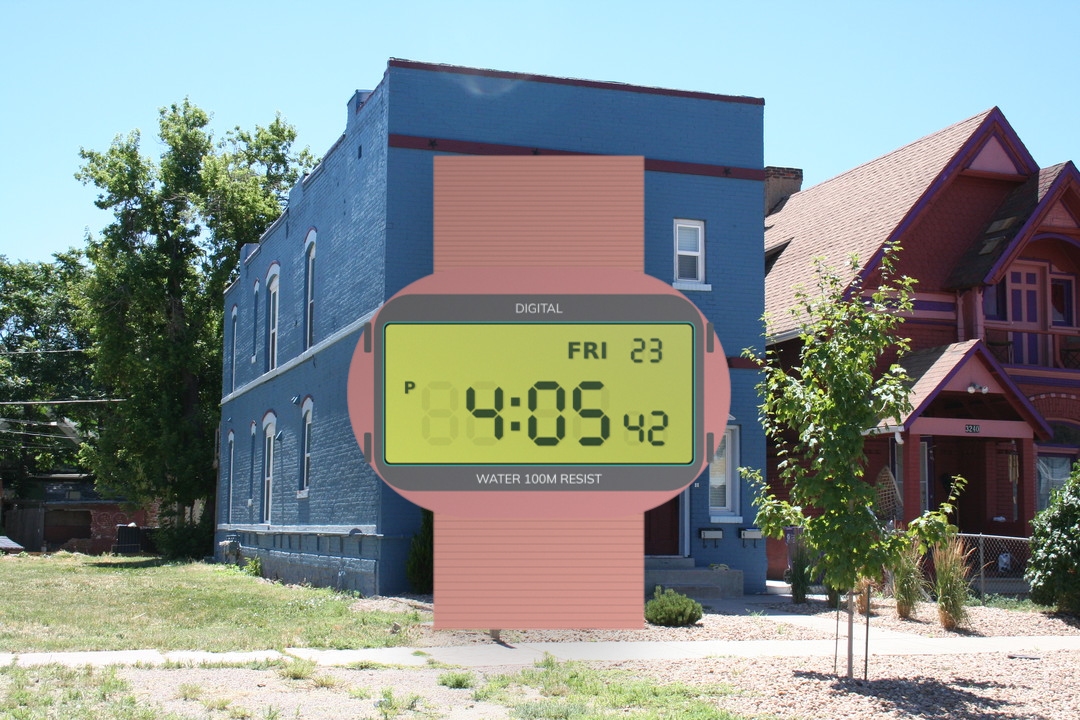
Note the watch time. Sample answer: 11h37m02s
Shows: 4h05m42s
